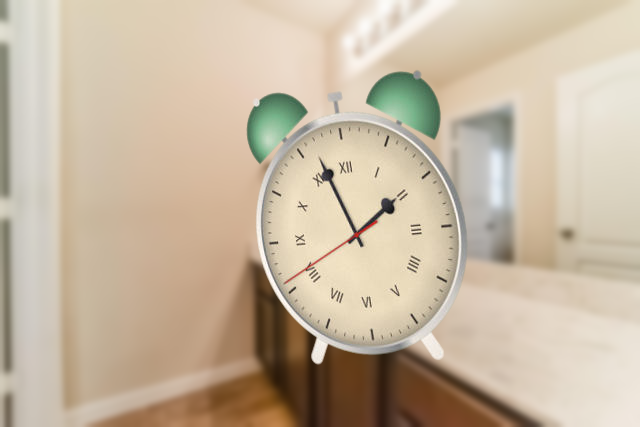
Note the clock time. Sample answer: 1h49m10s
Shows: 1h56m41s
